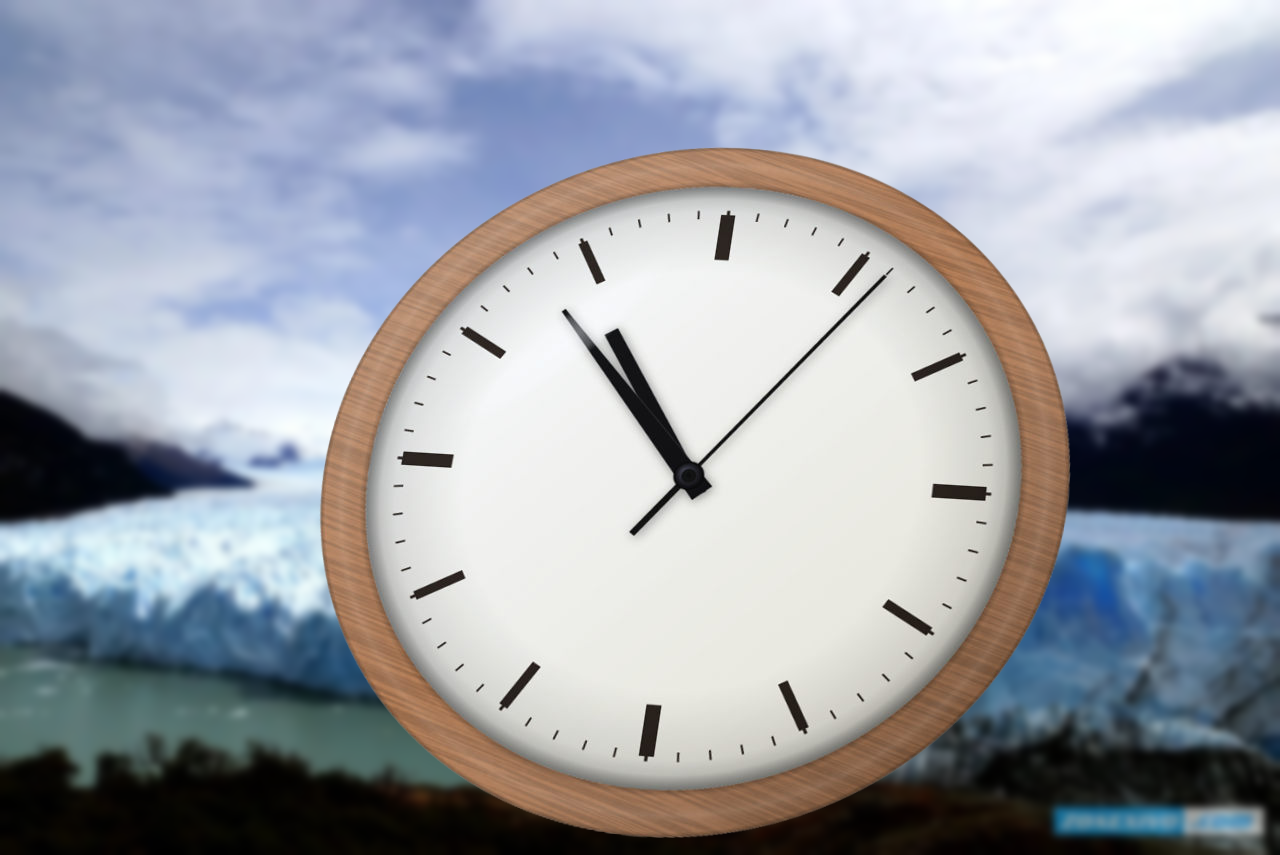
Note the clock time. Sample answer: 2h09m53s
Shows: 10h53m06s
